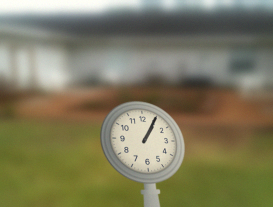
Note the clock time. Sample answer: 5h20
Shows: 1h05
